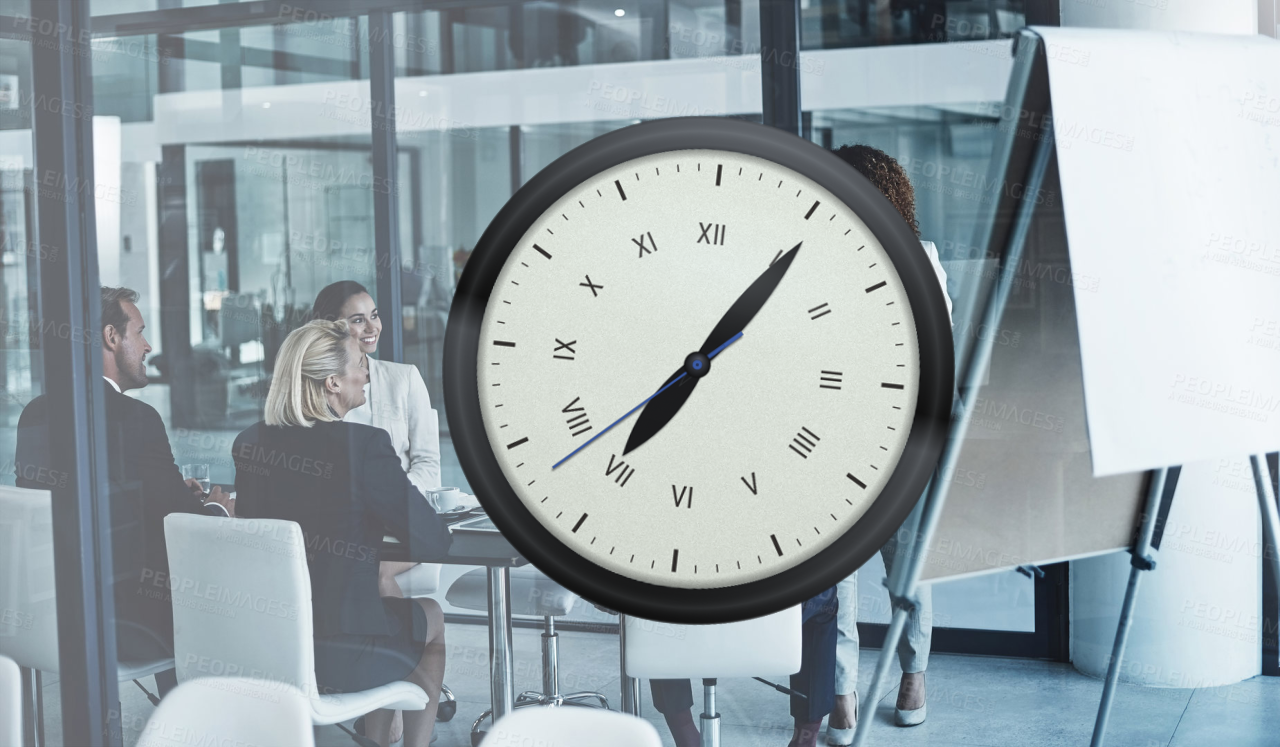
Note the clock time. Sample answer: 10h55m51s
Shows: 7h05m38s
